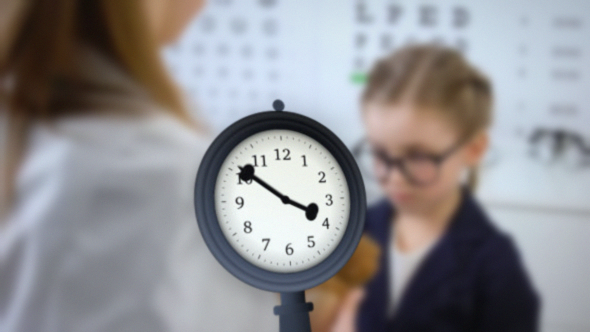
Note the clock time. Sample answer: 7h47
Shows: 3h51
